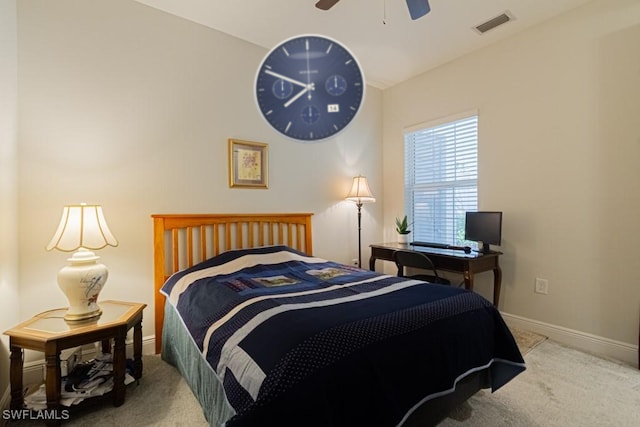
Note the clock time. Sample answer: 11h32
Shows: 7h49
